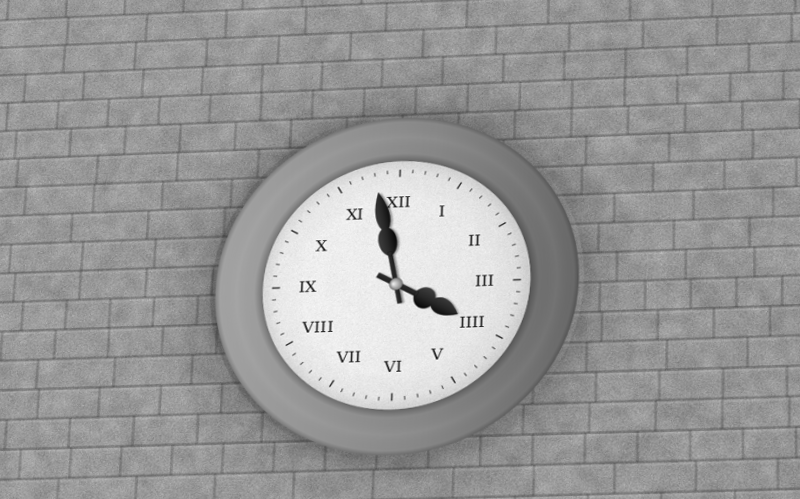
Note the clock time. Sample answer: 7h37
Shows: 3h58
